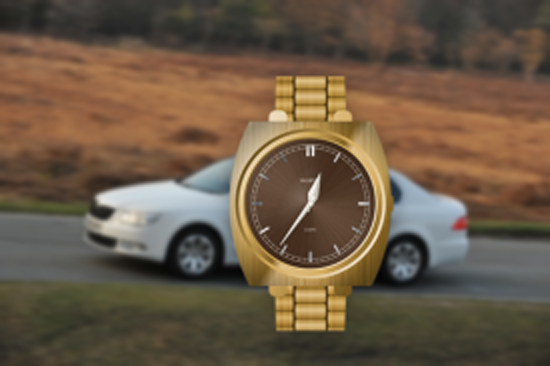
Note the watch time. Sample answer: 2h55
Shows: 12h36
